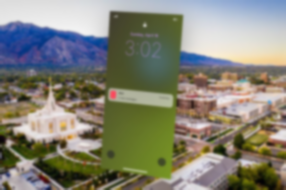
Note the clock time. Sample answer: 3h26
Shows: 3h02
